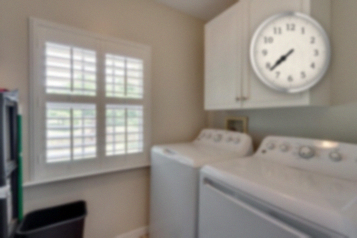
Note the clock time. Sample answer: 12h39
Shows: 7h38
